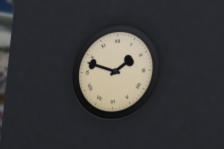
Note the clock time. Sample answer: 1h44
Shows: 1h48
